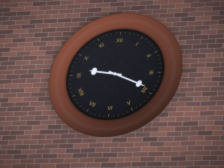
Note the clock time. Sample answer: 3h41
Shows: 9h19
